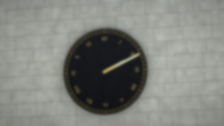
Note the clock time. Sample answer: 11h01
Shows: 2h11
